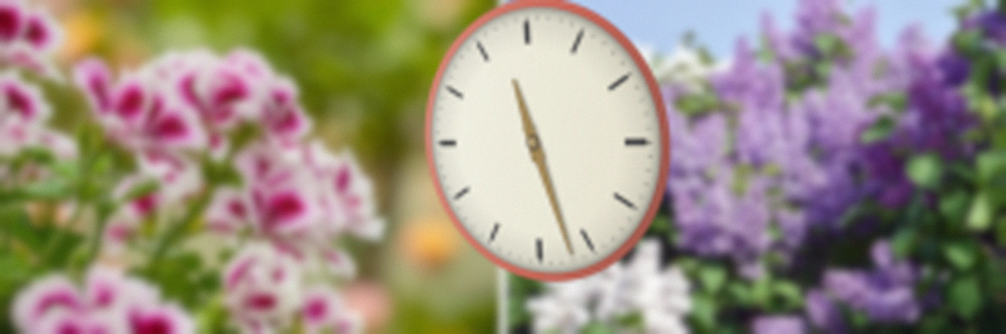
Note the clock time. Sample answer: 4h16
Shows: 11h27
